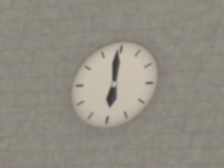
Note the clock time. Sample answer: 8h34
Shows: 5h59
